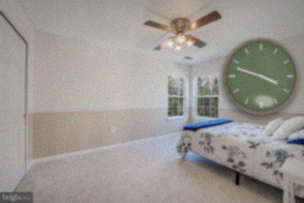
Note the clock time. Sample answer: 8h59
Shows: 3h48
